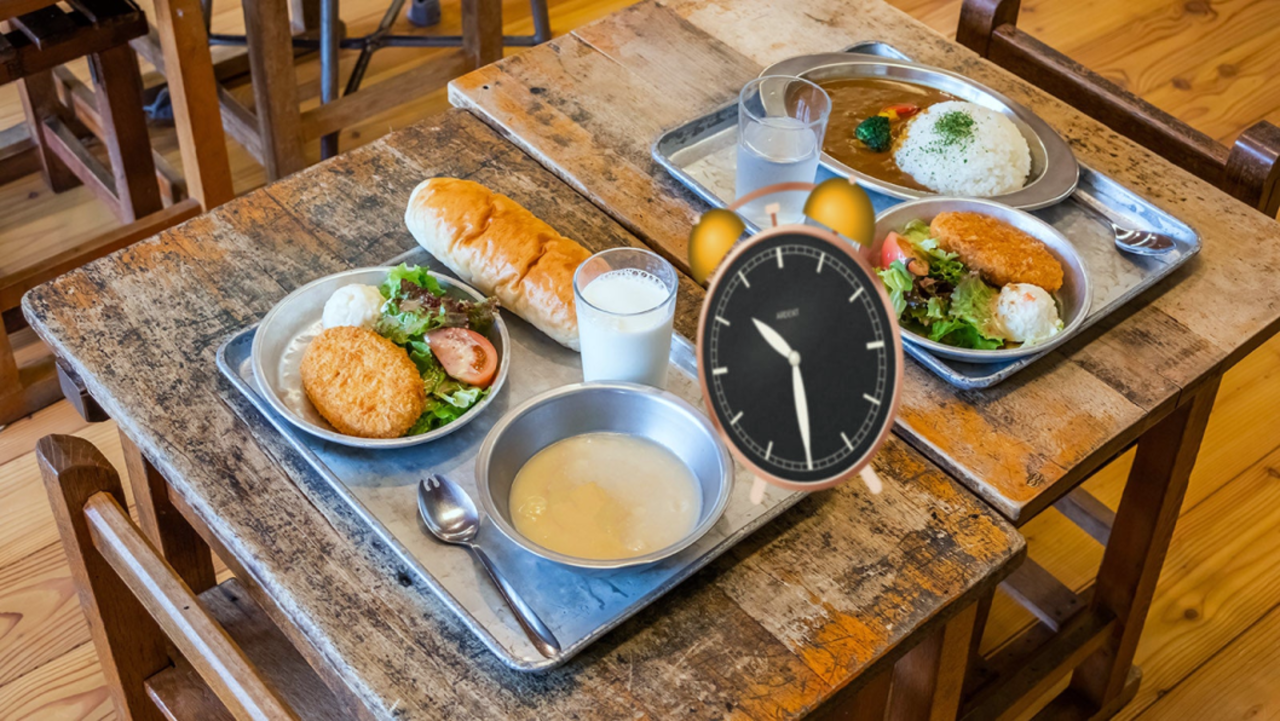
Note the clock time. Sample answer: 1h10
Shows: 10h30
